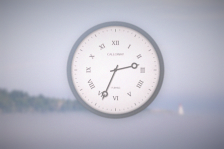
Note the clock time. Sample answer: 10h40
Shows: 2h34
